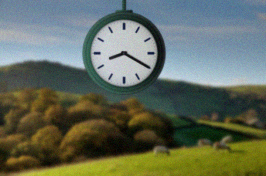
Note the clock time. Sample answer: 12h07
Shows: 8h20
